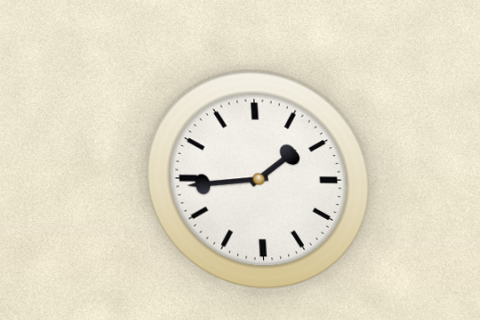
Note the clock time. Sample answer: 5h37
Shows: 1h44
